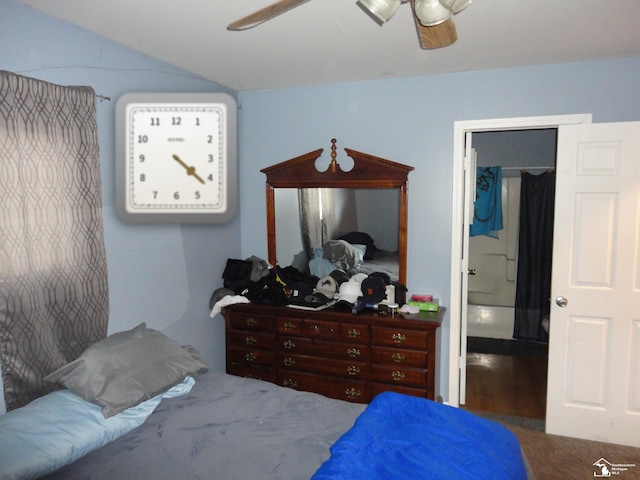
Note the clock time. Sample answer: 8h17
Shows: 4h22
